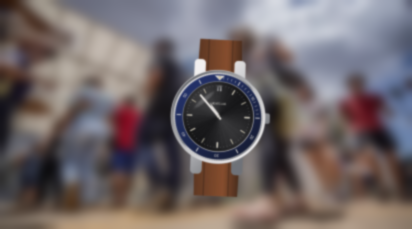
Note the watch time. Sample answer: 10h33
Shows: 10h53
